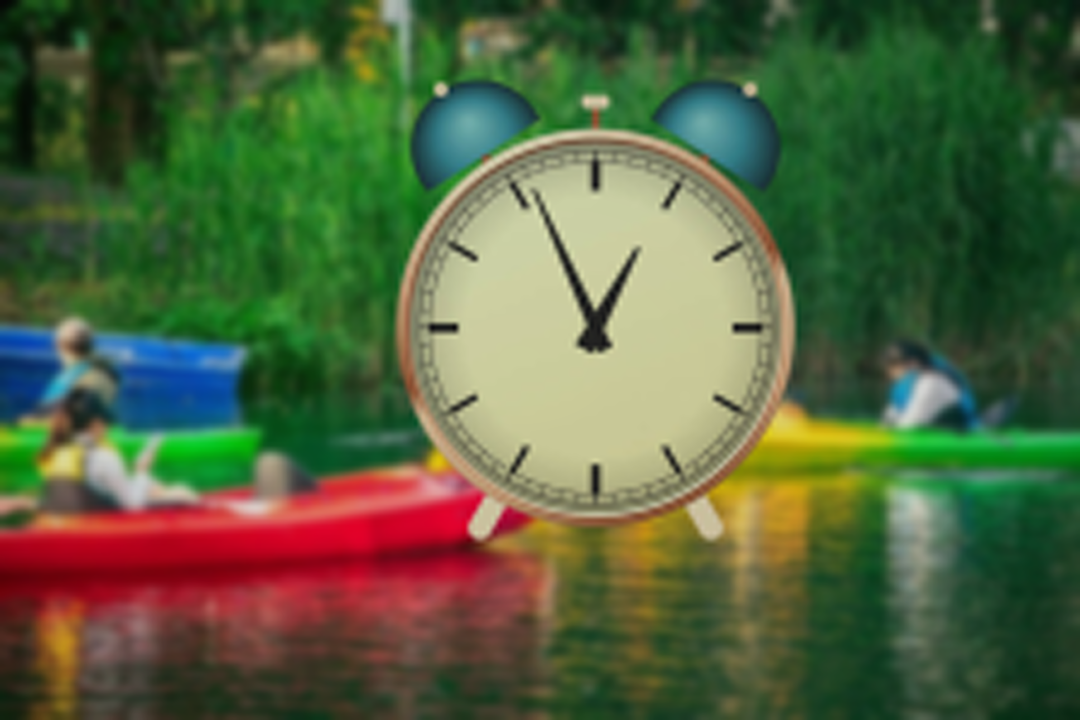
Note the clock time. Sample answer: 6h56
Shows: 12h56
